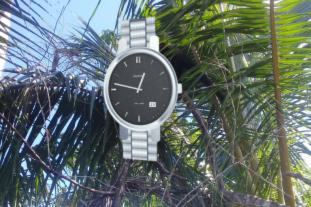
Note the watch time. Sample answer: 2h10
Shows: 12h47
